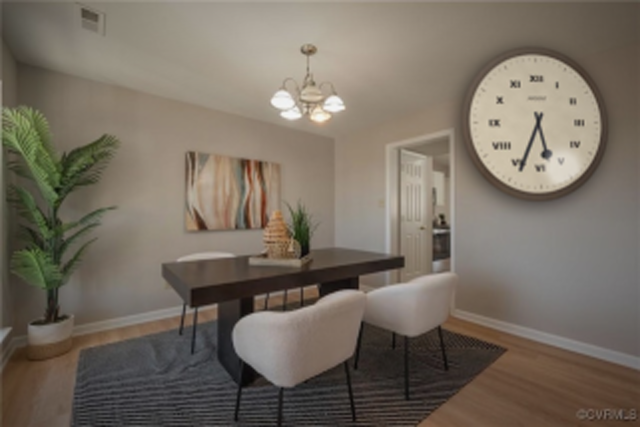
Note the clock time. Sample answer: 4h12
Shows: 5h34
